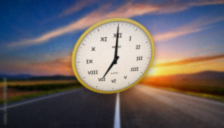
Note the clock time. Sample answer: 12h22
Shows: 7h00
